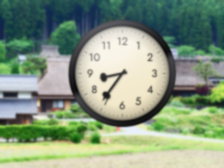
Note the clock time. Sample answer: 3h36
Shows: 8h36
